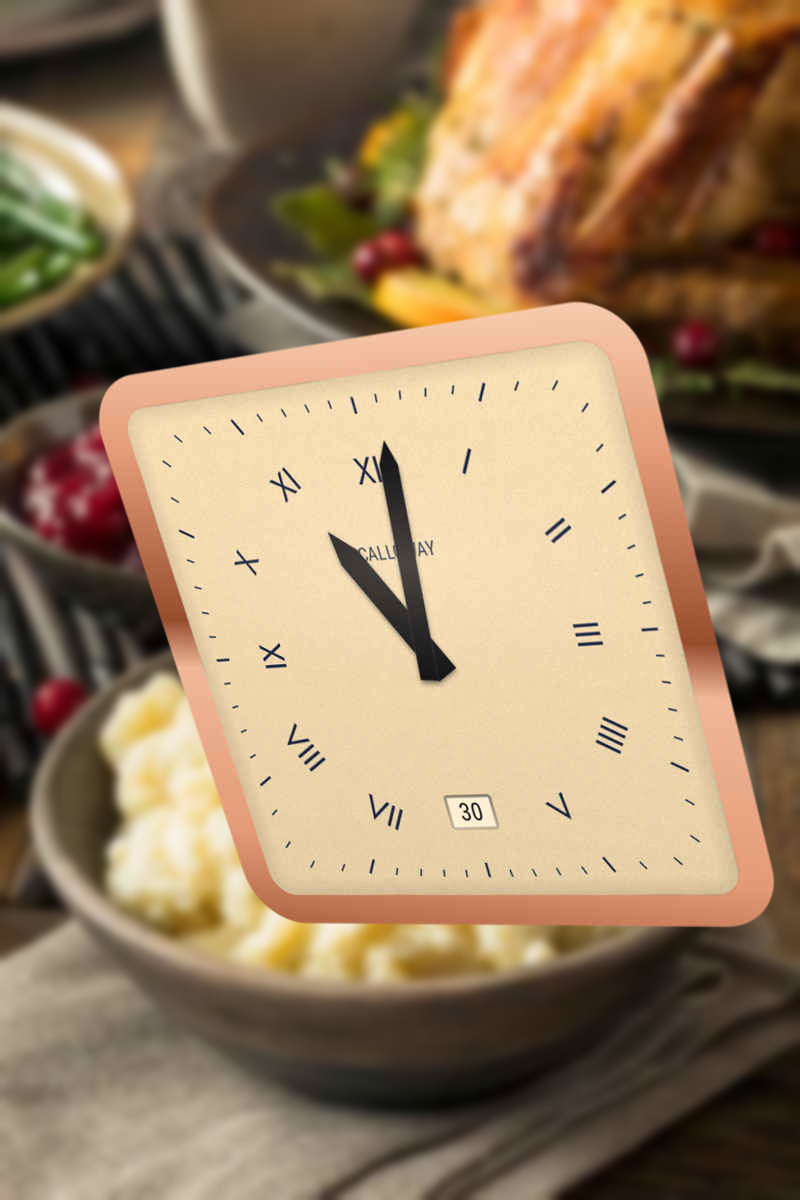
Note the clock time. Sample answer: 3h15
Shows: 11h01
